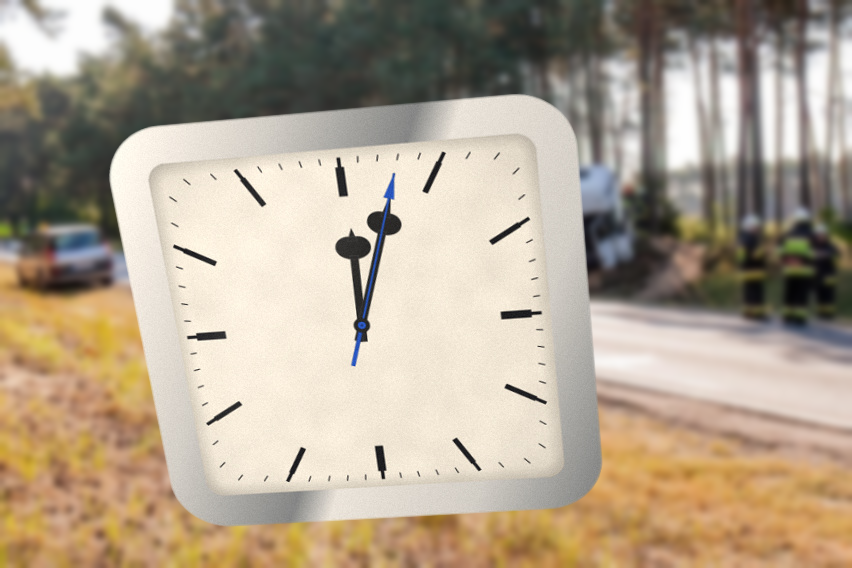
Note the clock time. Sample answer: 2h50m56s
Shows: 12h03m03s
